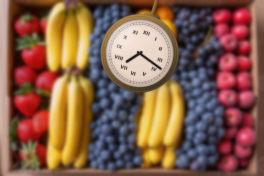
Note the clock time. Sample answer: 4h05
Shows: 7h18
